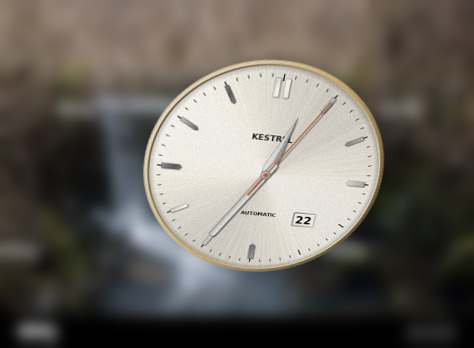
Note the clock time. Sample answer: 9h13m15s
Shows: 12h35m05s
